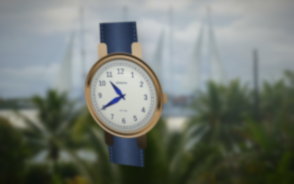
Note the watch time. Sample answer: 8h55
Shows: 10h40
